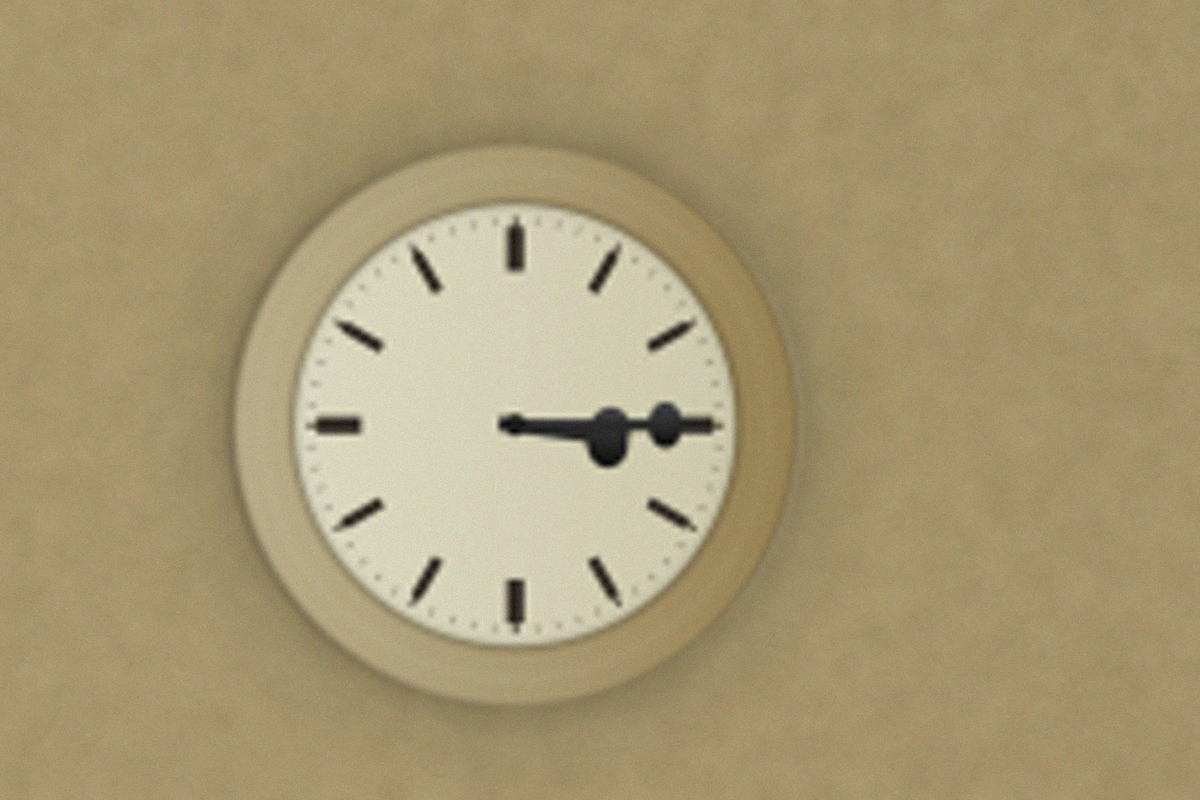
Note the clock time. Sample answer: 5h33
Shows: 3h15
